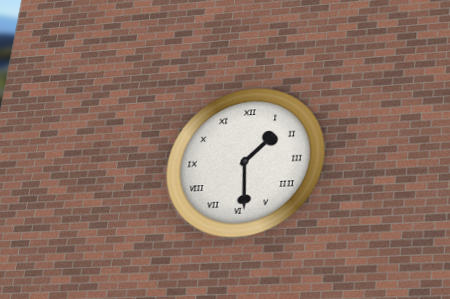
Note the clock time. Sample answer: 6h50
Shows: 1h29
